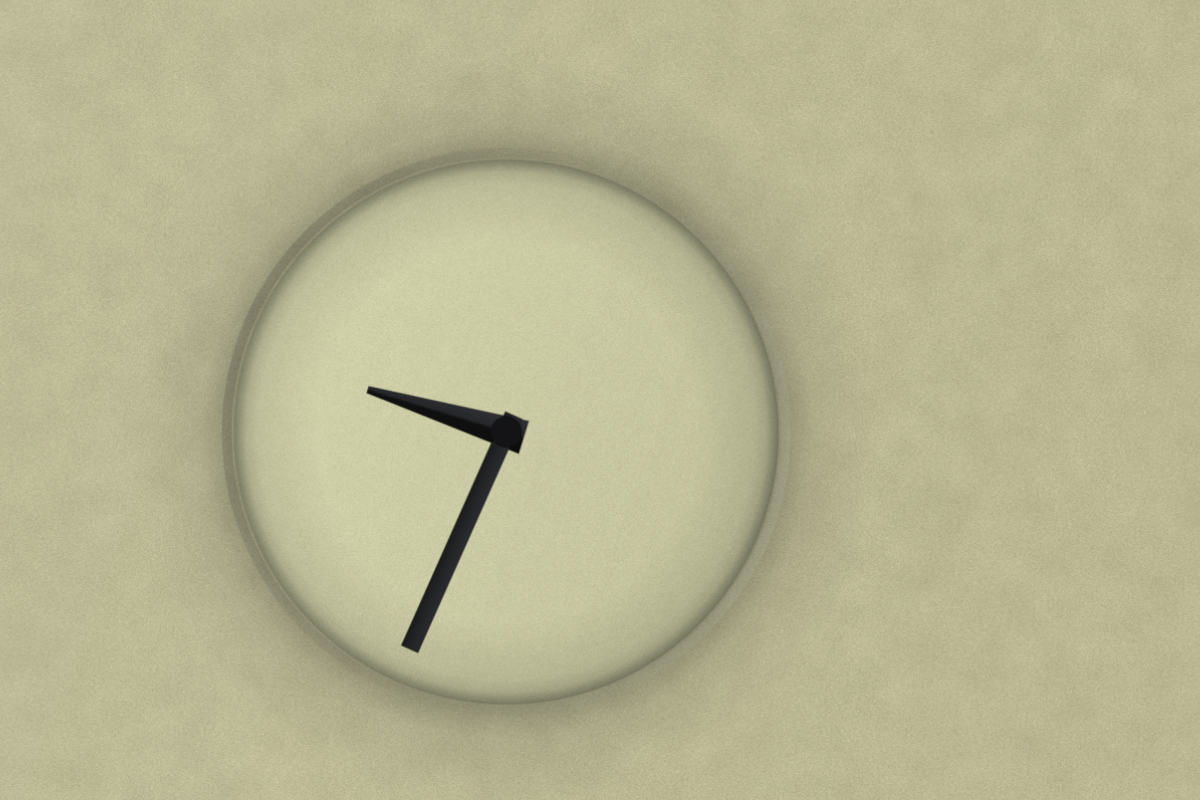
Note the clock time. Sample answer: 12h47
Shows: 9h34
